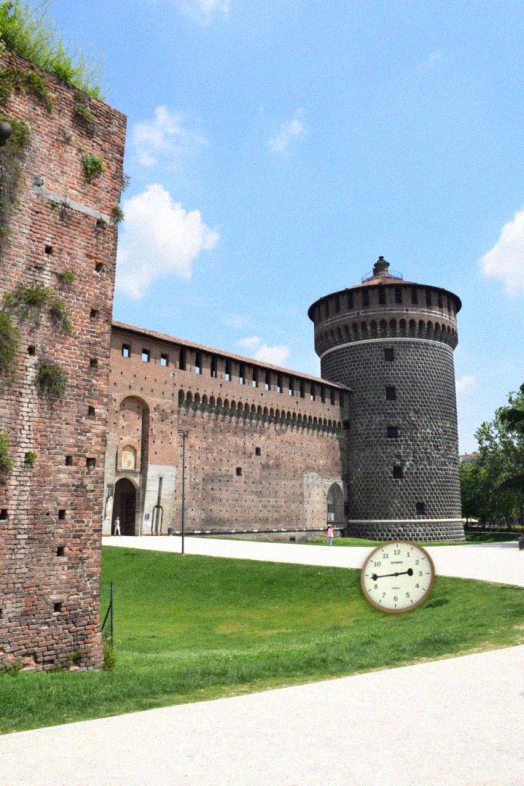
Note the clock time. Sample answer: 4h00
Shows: 2h44
